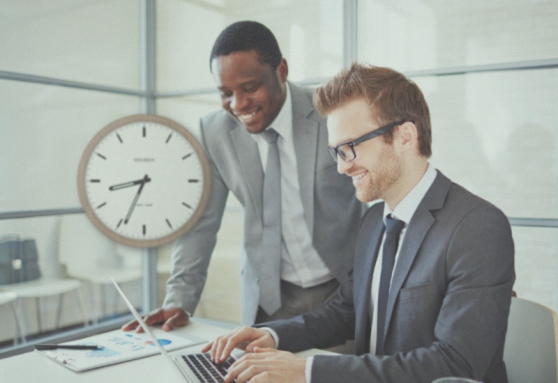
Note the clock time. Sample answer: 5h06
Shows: 8h34
